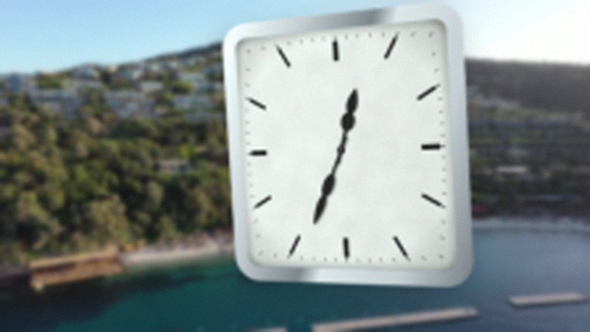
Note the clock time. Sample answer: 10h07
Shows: 12h34
